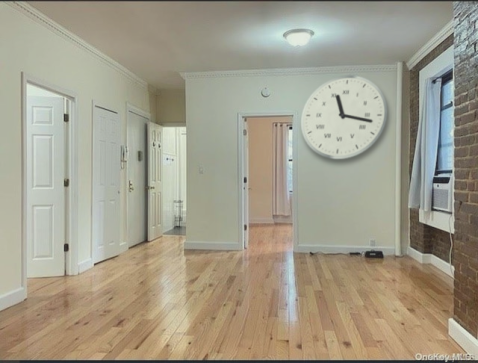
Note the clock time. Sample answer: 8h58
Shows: 11h17
